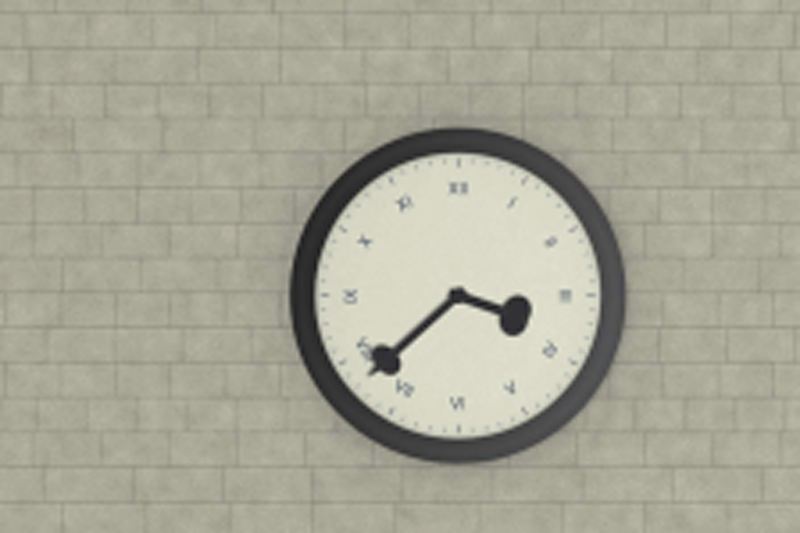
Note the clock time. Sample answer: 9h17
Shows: 3h38
